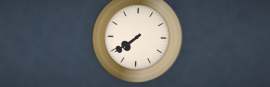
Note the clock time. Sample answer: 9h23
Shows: 7h39
